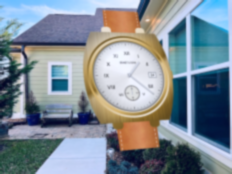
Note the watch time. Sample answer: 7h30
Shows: 1h22
